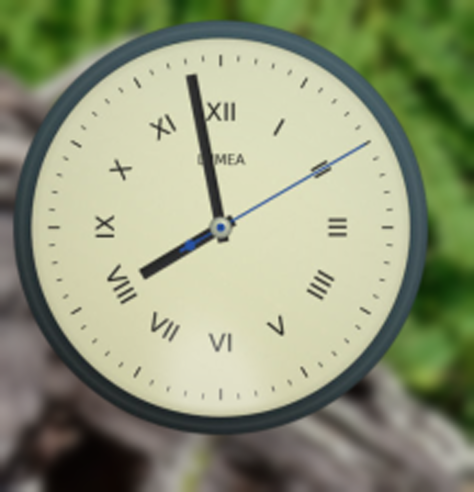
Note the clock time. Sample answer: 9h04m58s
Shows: 7h58m10s
